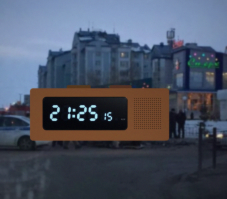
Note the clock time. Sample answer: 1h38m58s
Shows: 21h25m15s
